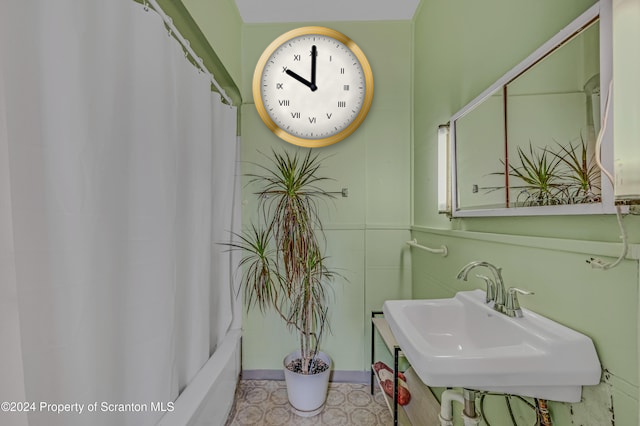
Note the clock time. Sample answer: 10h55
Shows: 10h00
